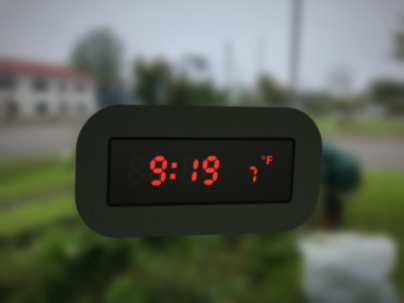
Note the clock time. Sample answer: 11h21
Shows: 9h19
